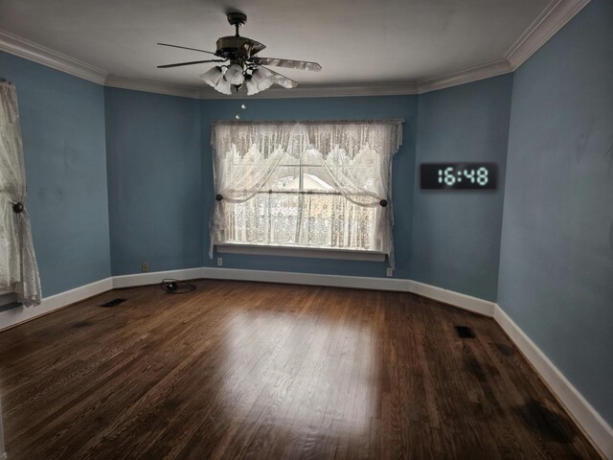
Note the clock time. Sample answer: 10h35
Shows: 16h48
